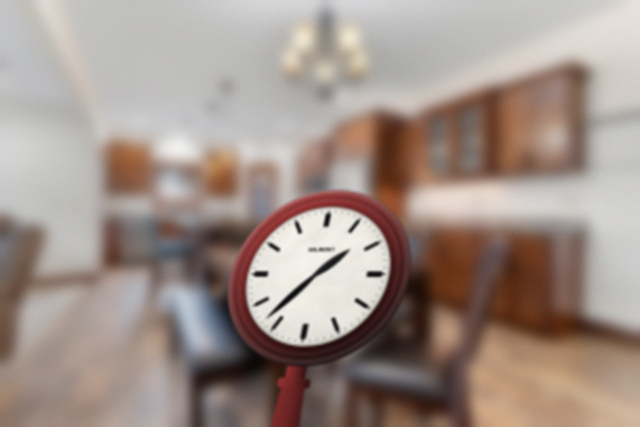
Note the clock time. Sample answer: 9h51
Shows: 1h37
